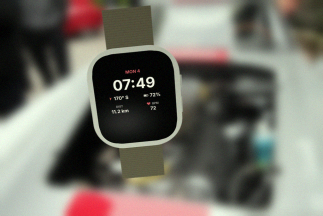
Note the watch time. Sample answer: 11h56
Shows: 7h49
